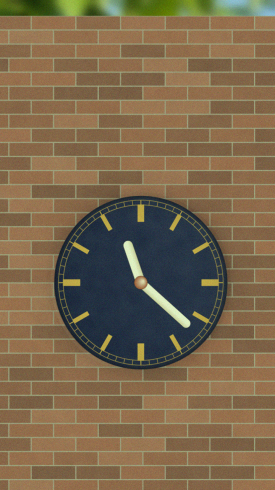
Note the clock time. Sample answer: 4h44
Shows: 11h22
